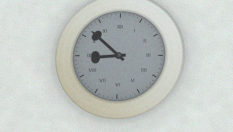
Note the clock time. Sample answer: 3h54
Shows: 8h52
